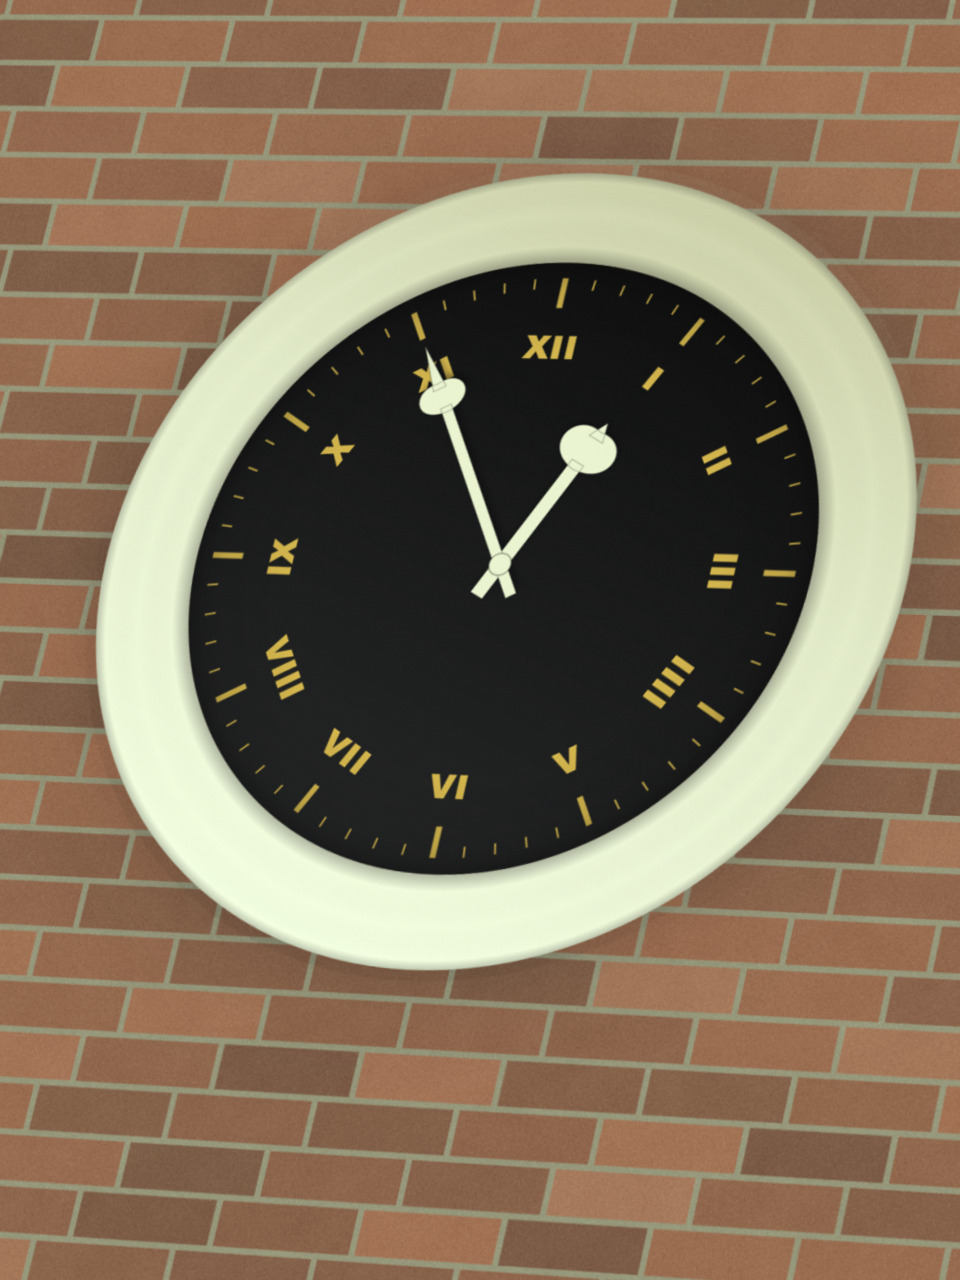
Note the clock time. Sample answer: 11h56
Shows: 12h55
